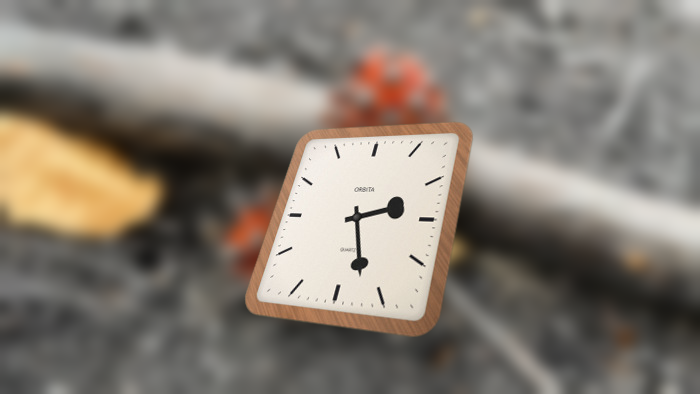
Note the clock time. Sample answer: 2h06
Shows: 2h27
